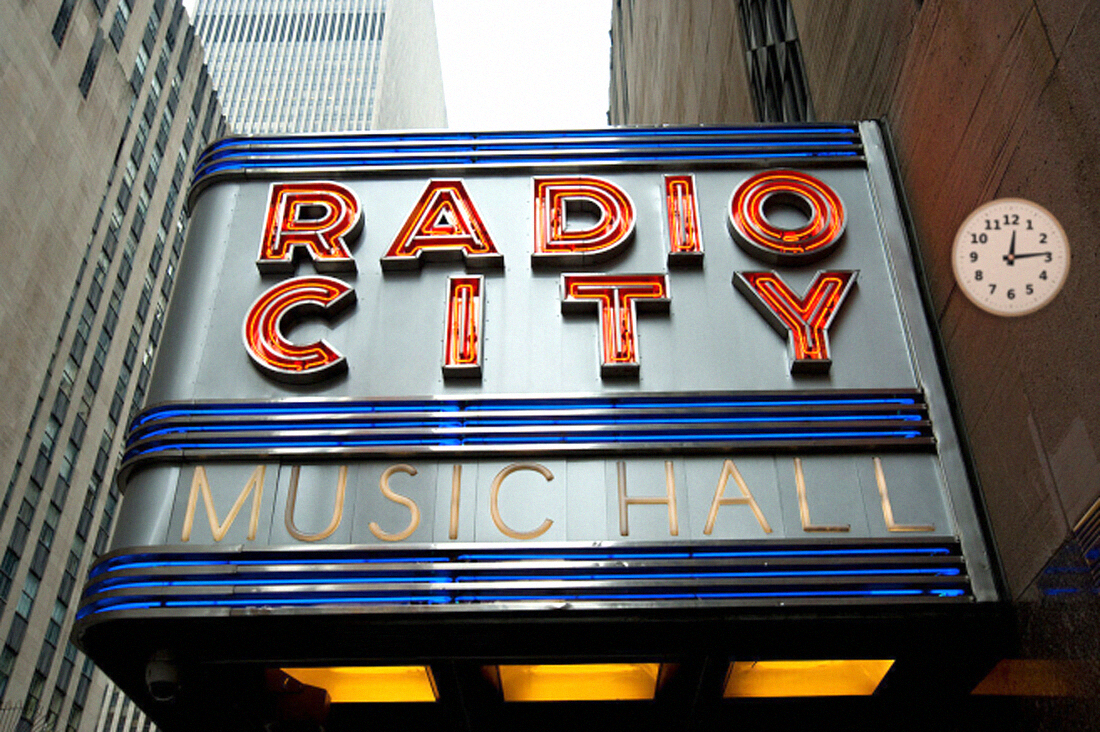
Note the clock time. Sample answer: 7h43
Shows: 12h14
